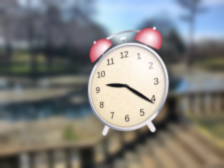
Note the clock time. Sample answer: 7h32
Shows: 9h21
